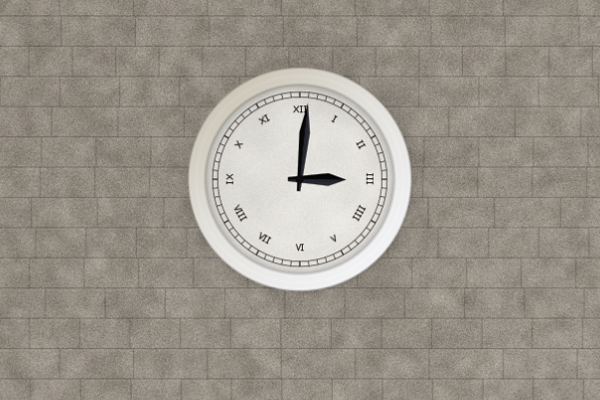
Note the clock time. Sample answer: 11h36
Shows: 3h01
